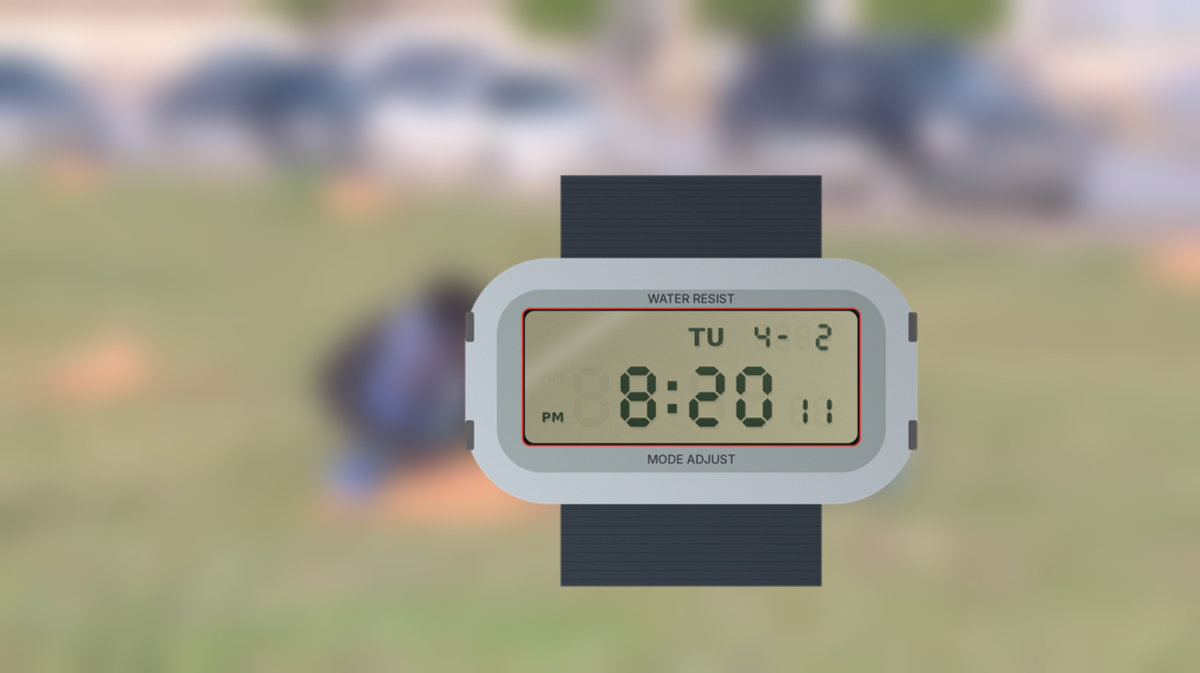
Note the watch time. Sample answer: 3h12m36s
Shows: 8h20m11s
